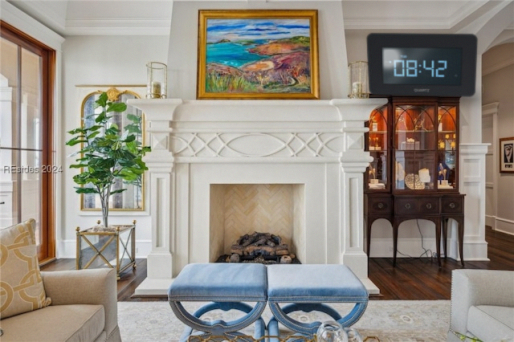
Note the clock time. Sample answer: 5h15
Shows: 8h42
